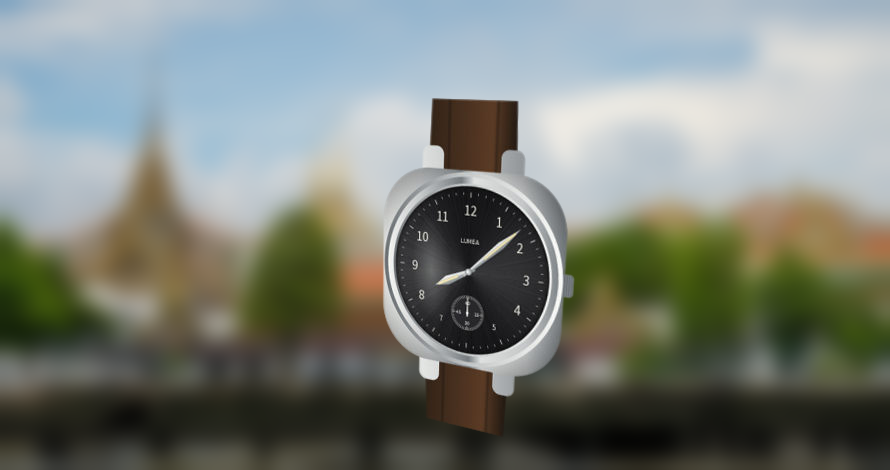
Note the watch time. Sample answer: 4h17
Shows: 8h08
